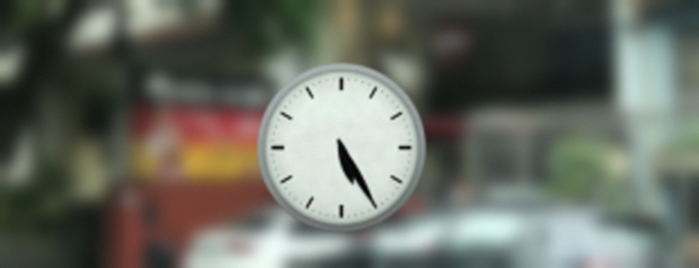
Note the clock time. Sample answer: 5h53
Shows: 5h25
